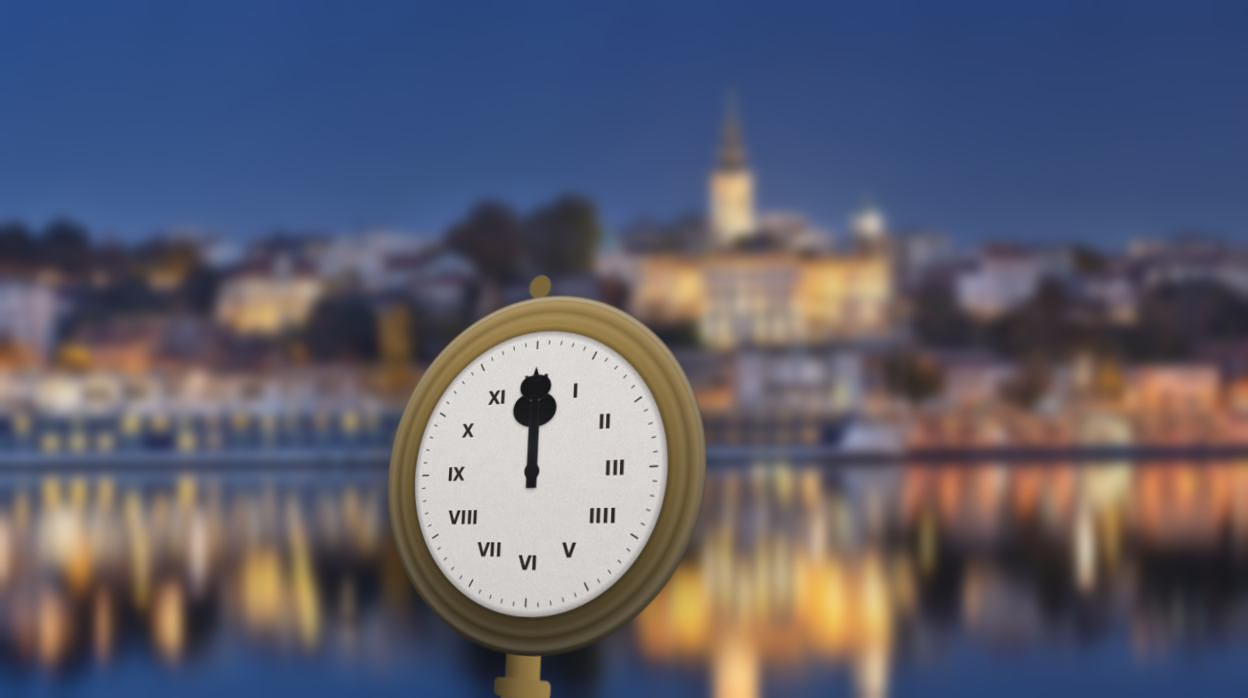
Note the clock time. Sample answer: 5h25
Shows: 12h00
